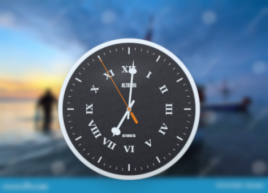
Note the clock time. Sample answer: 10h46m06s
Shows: 7h00m55s
